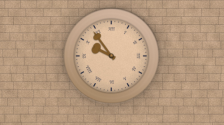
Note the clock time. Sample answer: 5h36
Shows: 9h54
